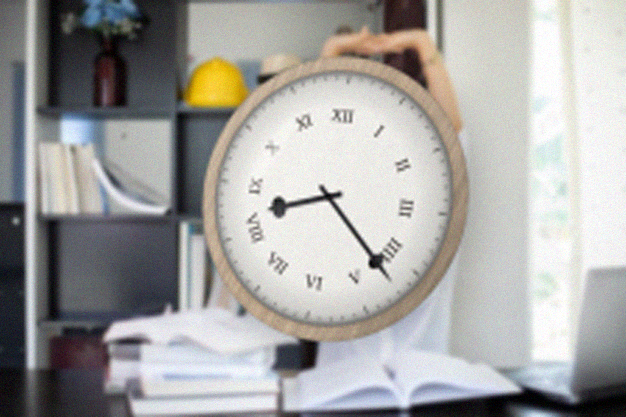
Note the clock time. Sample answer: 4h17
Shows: 8h22
